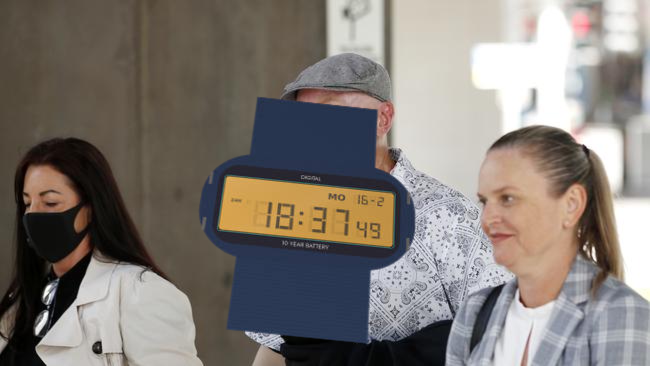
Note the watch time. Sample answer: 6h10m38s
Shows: 18h37m49s
